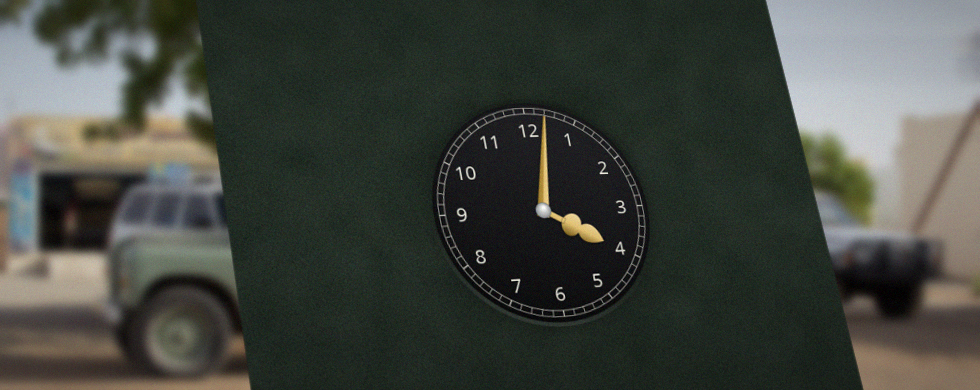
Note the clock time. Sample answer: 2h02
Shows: 4h02
